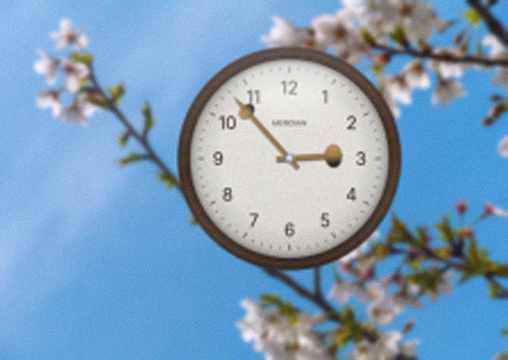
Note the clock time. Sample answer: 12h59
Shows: 2h53
